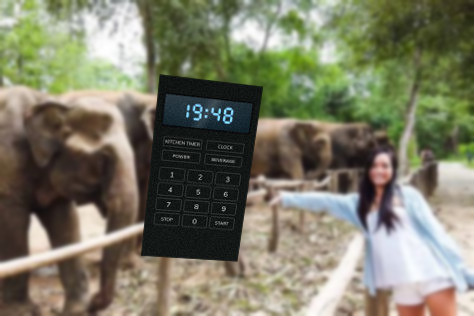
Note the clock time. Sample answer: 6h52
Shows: 19h48
